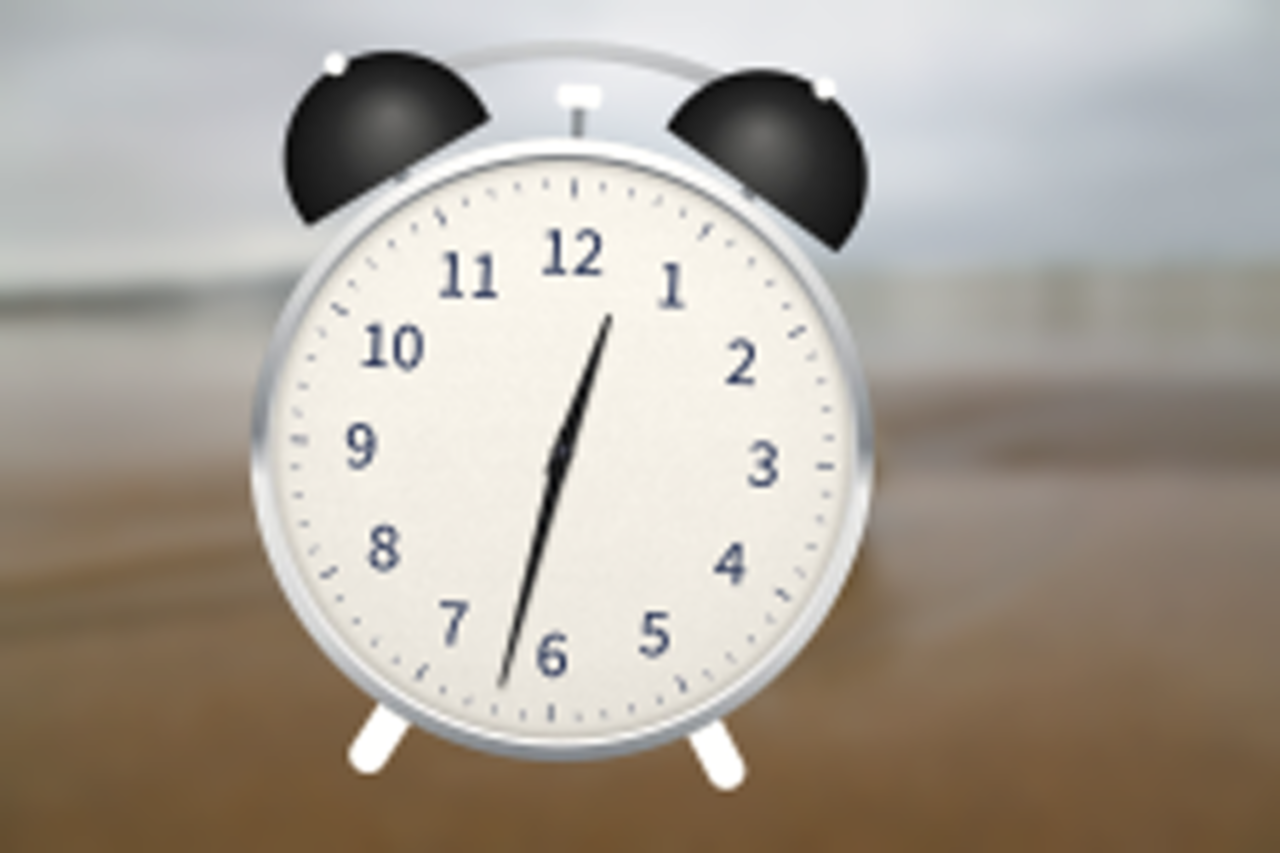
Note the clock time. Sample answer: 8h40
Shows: 12h32
